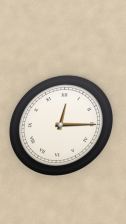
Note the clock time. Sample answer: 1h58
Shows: 12h15
